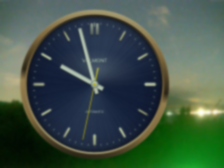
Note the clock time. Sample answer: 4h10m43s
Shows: 9h57m32s
